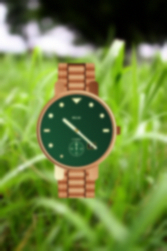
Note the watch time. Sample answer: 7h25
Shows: 10h22
